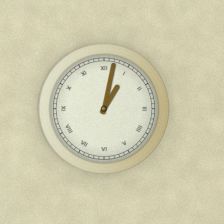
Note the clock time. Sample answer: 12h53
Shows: 1h02
